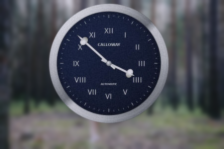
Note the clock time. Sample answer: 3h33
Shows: 3h52
